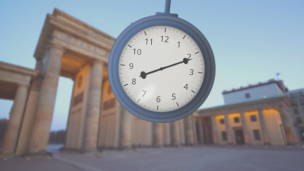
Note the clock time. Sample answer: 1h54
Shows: 8h11
